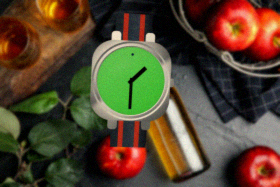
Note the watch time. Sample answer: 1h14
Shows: 1h30
